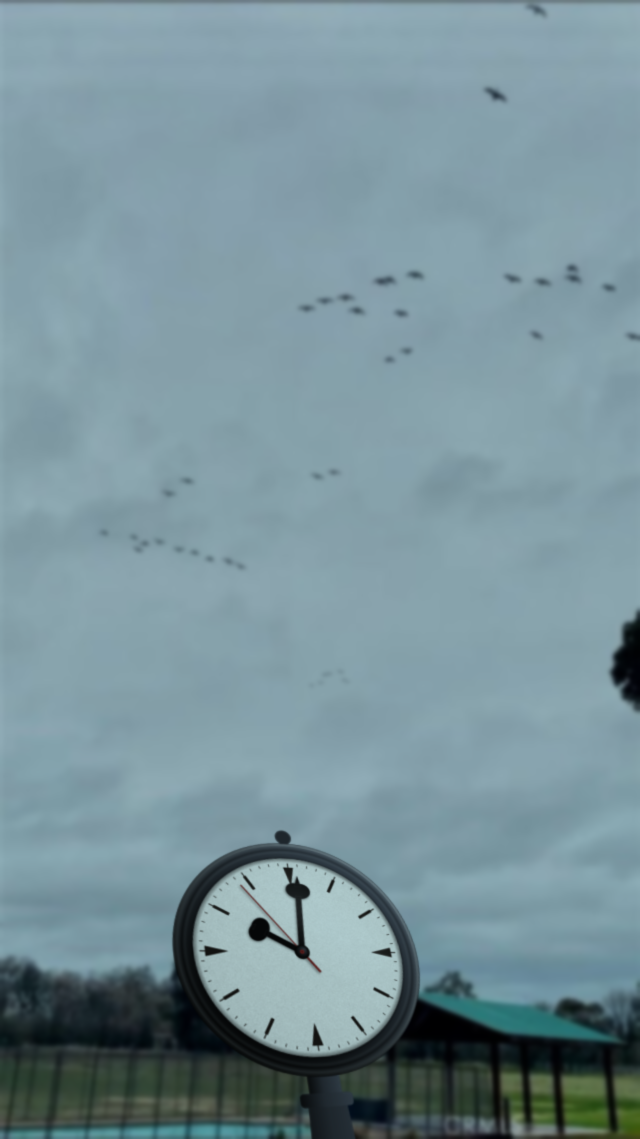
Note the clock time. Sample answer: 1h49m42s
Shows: 10h00m54s
